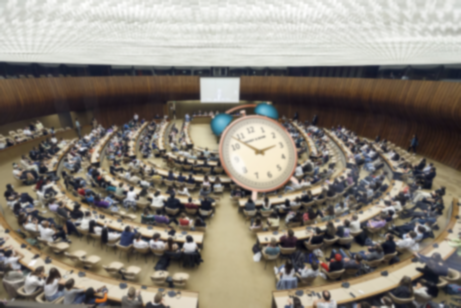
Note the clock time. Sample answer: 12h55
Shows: 2h53
